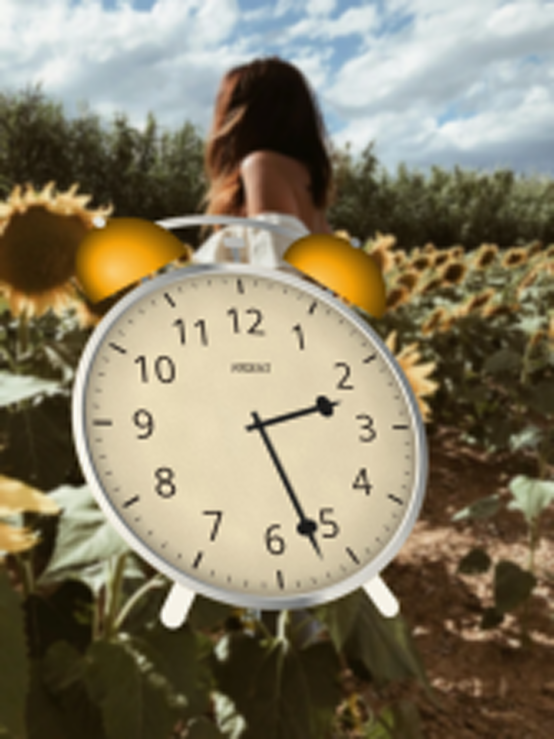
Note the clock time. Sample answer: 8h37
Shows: 2h27
